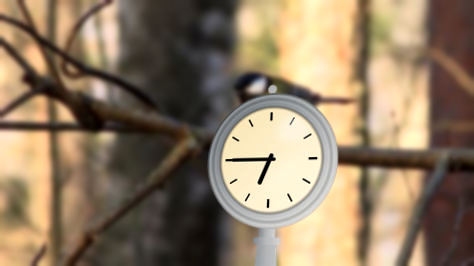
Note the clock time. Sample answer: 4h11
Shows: 6h45
